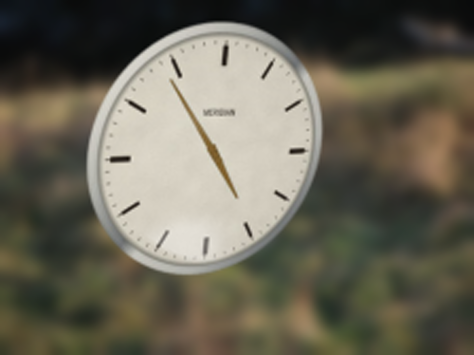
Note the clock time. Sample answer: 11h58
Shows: 4h54
